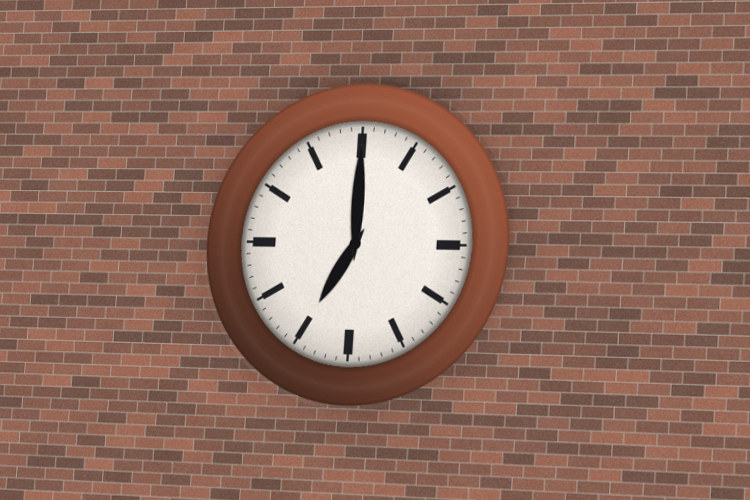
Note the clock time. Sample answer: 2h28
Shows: 7h00
